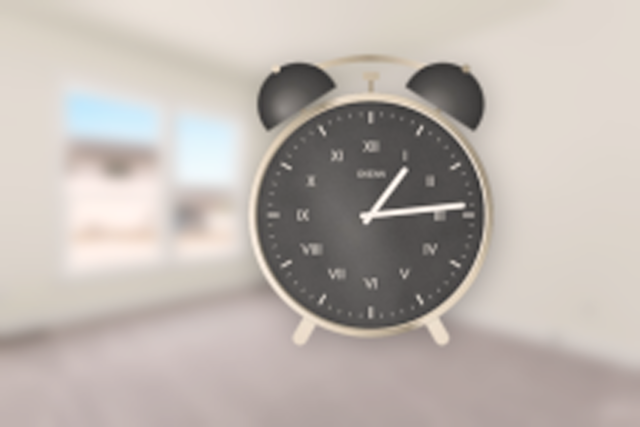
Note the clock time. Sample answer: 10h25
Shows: 1h14
